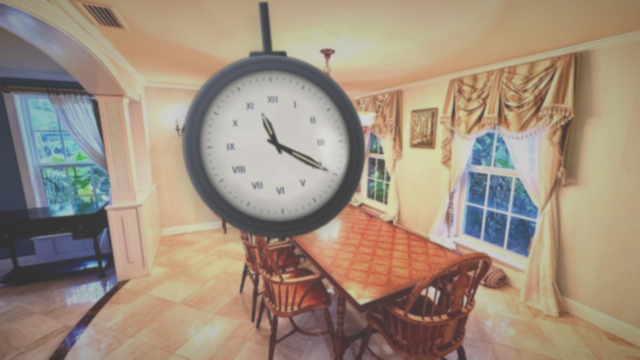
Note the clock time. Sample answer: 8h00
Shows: 11h20
